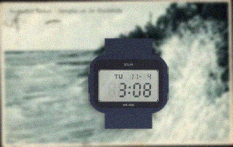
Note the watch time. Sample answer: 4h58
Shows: 3h08
